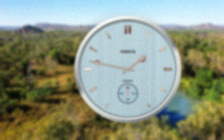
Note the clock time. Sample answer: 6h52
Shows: 1h47
